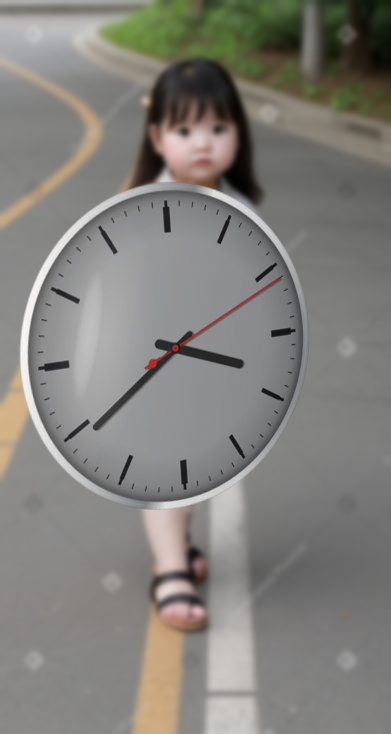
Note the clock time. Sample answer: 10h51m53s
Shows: 3h39m11s
